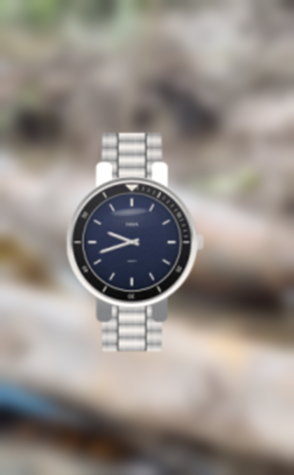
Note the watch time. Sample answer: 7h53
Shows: 9h42
